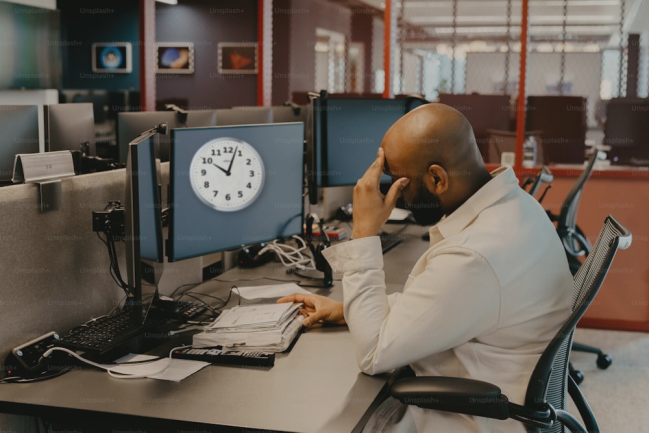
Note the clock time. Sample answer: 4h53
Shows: 10h03
